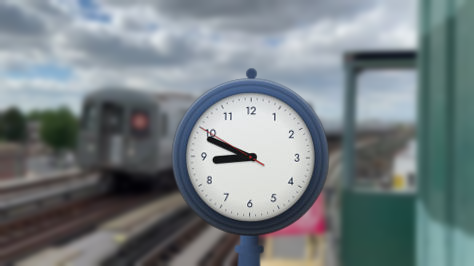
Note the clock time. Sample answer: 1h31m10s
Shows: 8h48m50s
